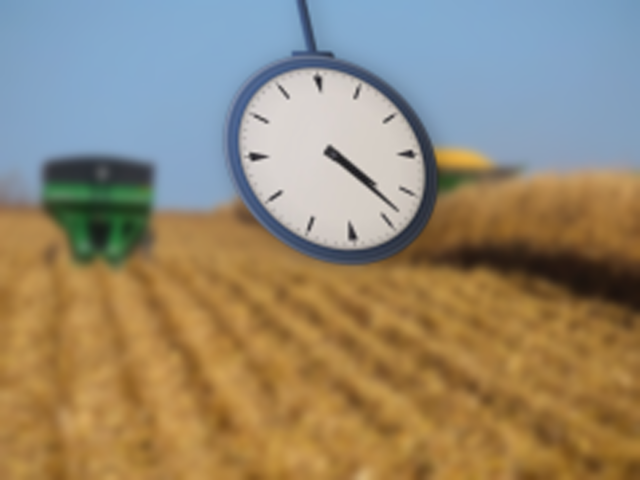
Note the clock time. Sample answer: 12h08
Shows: 4h23
